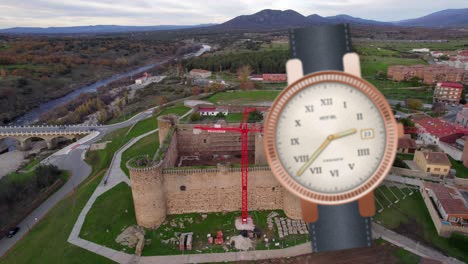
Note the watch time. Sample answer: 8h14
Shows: 2h38
